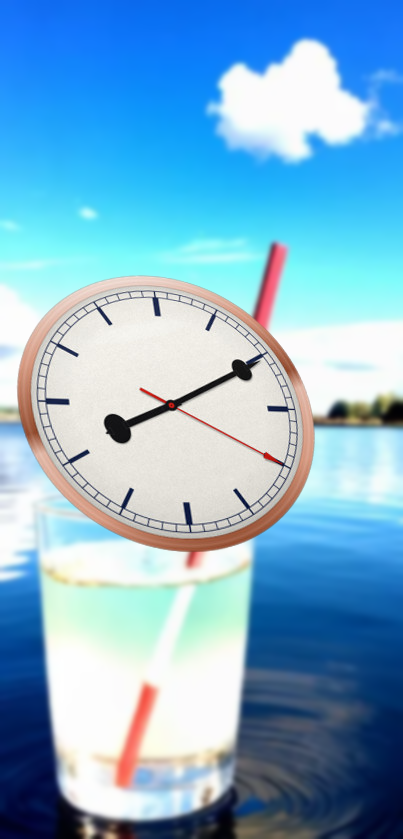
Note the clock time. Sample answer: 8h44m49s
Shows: 8h10m20s
